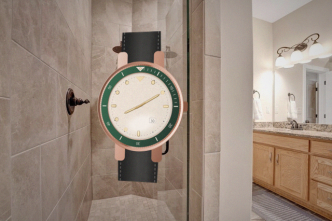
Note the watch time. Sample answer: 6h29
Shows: 8h10
